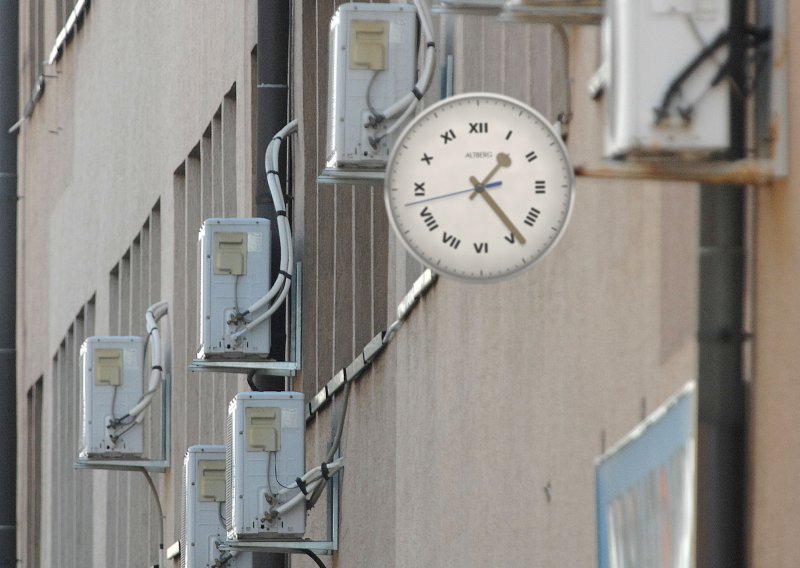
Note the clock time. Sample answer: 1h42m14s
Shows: 1h23m43s
